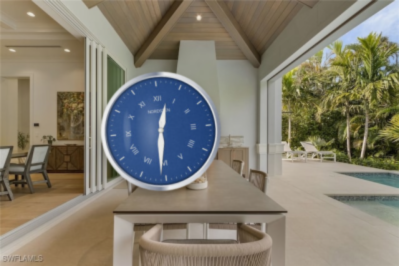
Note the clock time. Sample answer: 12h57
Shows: 12h31
